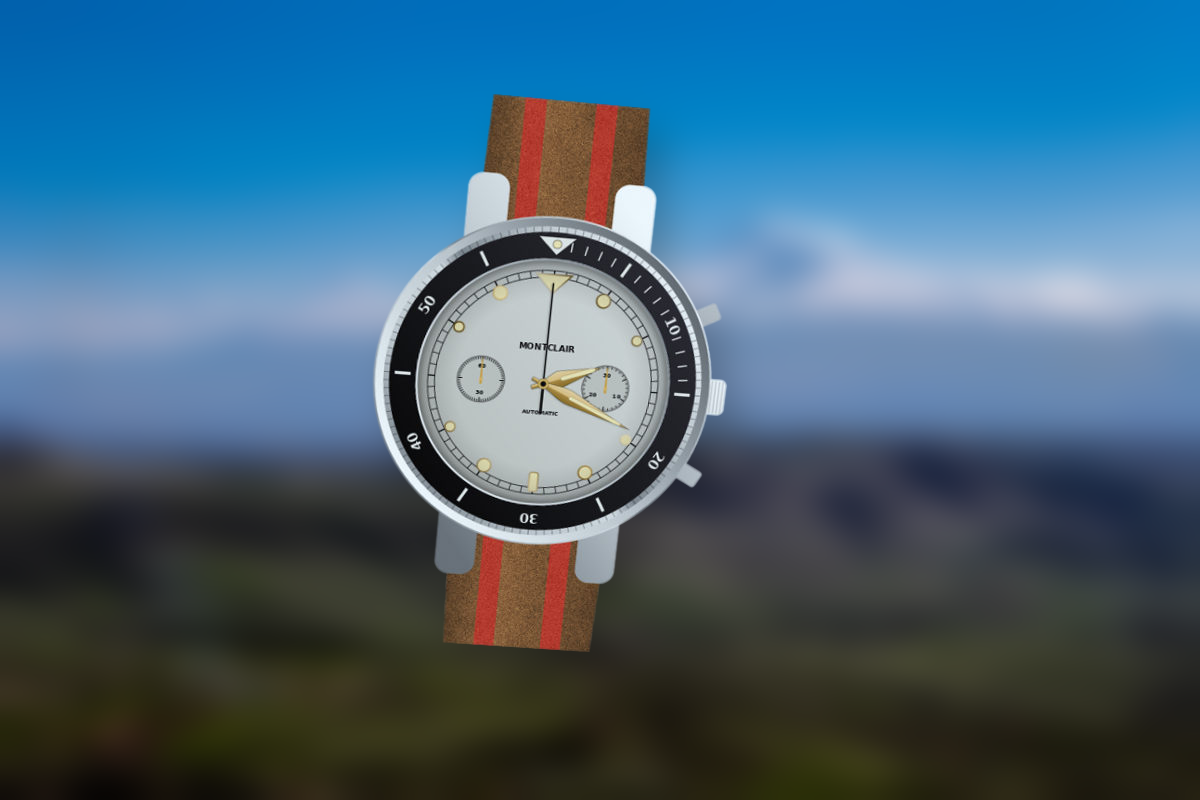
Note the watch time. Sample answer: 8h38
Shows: 2h19
